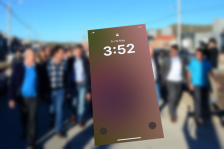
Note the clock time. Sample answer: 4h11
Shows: 3h52
